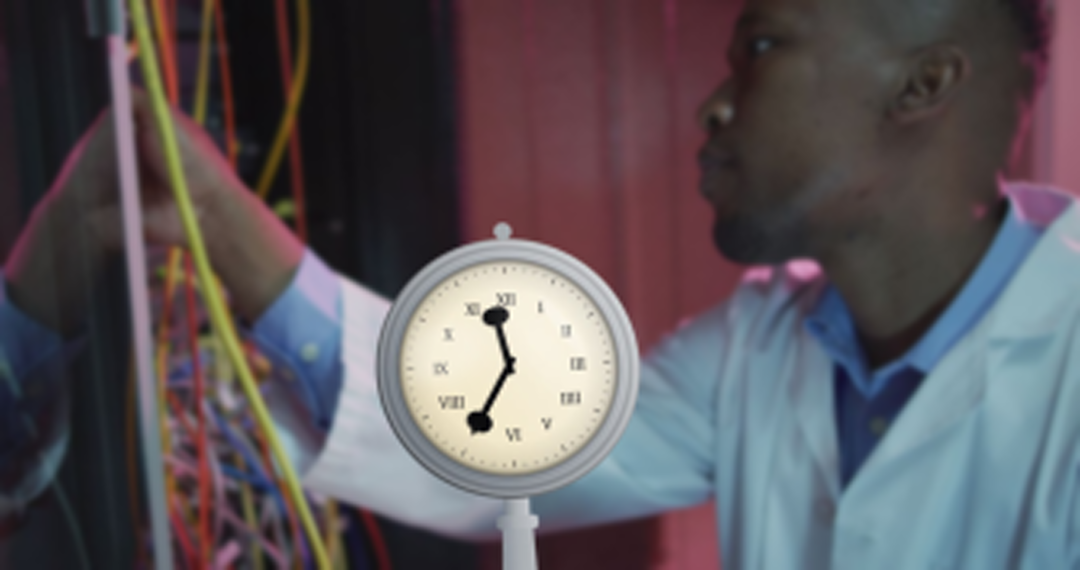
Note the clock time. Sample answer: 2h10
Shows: 11h35
